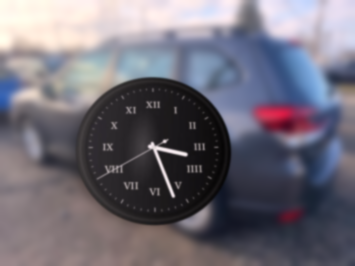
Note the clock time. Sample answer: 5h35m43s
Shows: 3h26m40s
